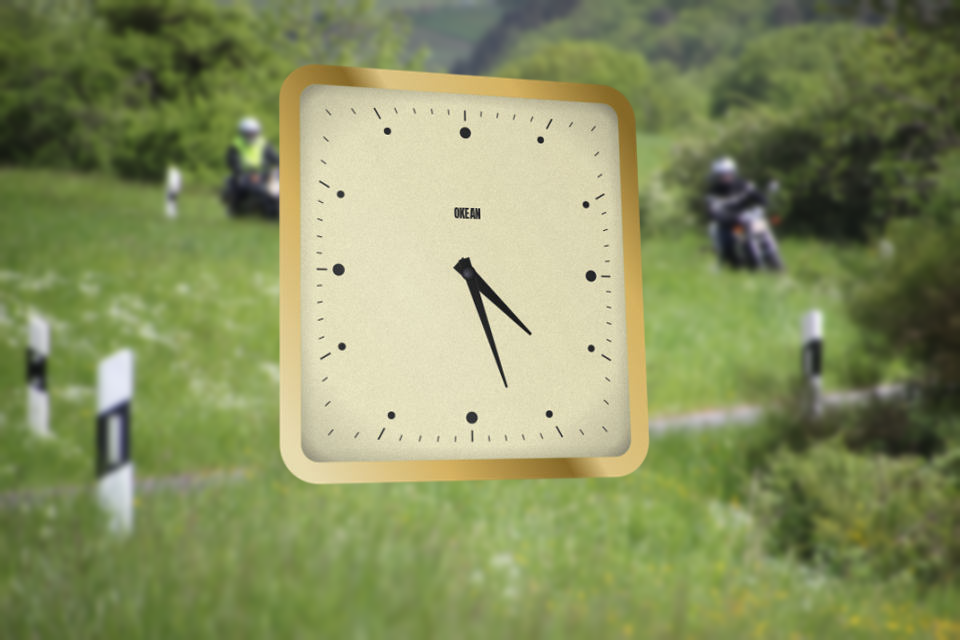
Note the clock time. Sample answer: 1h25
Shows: 4h27
